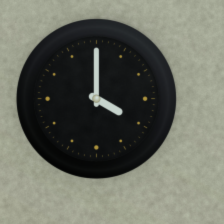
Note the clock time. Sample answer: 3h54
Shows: 4h00
